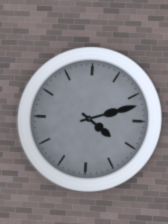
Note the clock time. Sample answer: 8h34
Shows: 4h12
